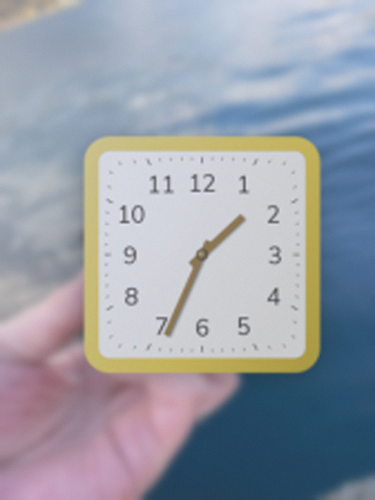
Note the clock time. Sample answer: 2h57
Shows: 1h34
